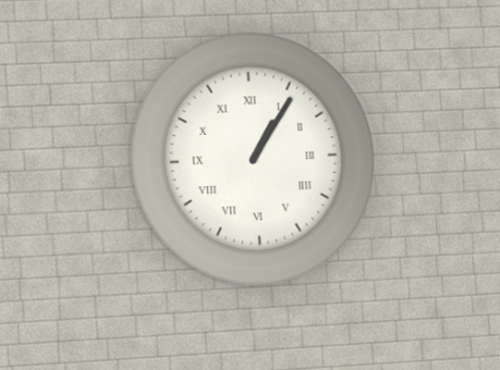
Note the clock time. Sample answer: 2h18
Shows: 1h06
